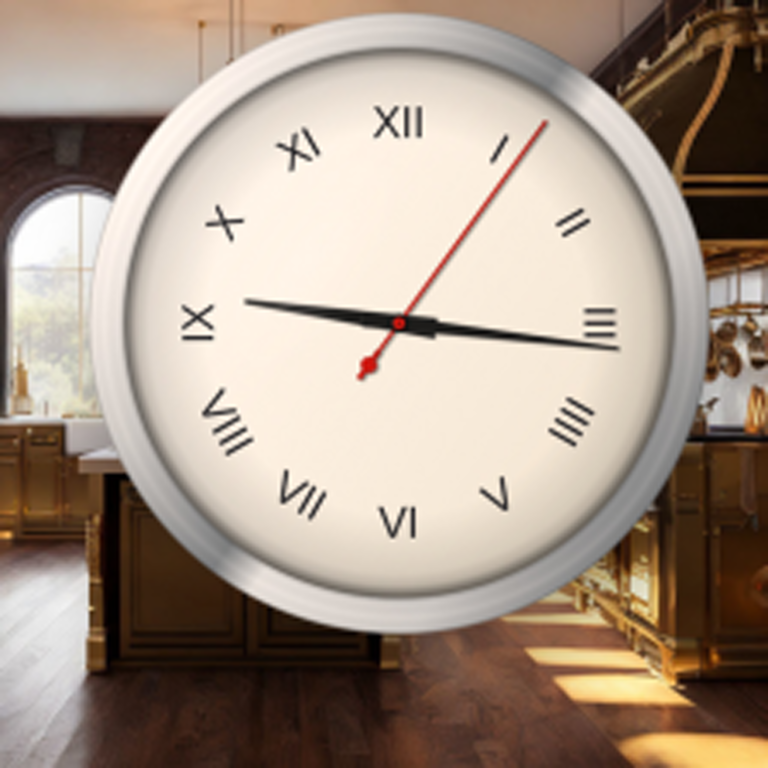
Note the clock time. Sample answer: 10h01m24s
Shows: 9h16m06s
